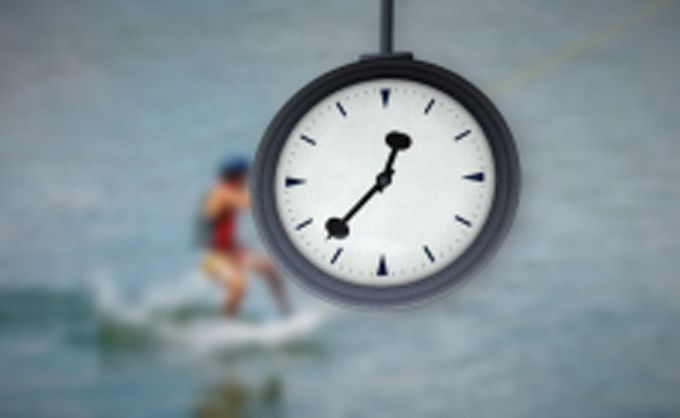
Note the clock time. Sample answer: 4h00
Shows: 12h37
